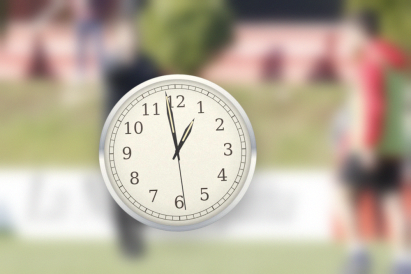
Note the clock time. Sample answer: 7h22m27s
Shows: 12h58m29s
